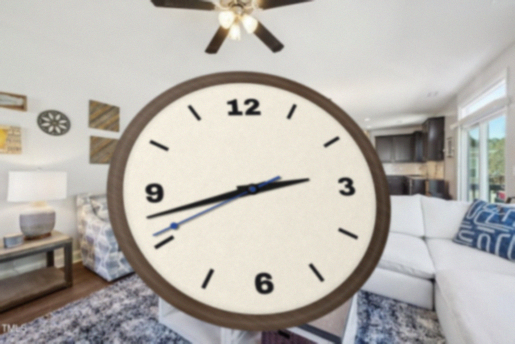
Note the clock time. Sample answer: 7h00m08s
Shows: 2h42m41s
